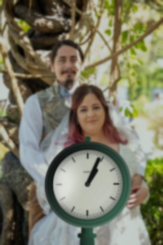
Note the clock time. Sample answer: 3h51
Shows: 1h04
